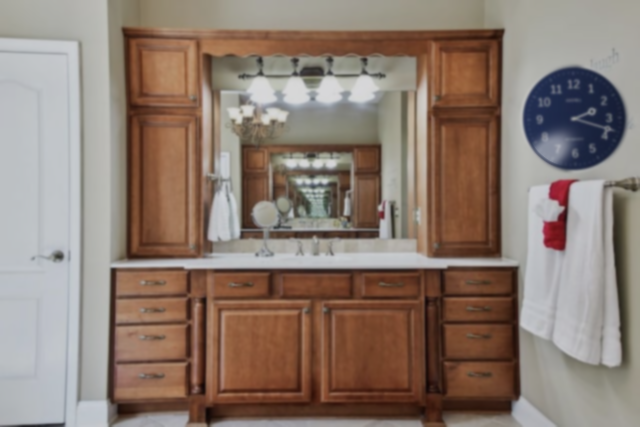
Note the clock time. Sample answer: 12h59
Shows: 2h18
